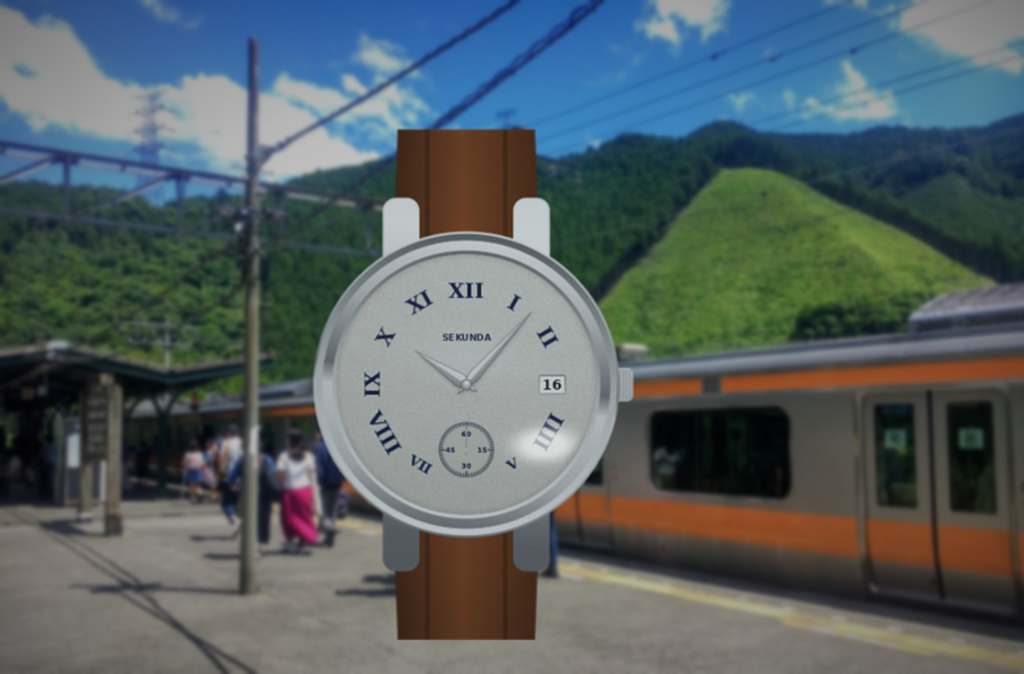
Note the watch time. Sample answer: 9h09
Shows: 10h07
